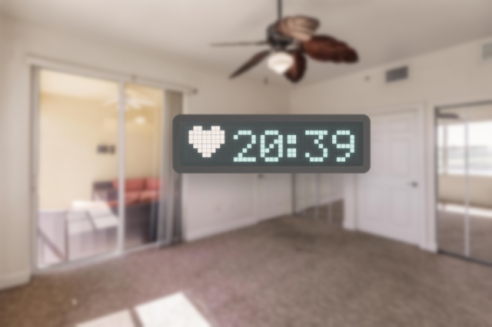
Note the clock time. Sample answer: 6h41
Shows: 20h39
